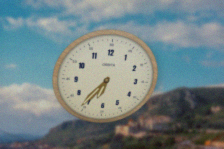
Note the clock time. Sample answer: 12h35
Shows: 6h36
